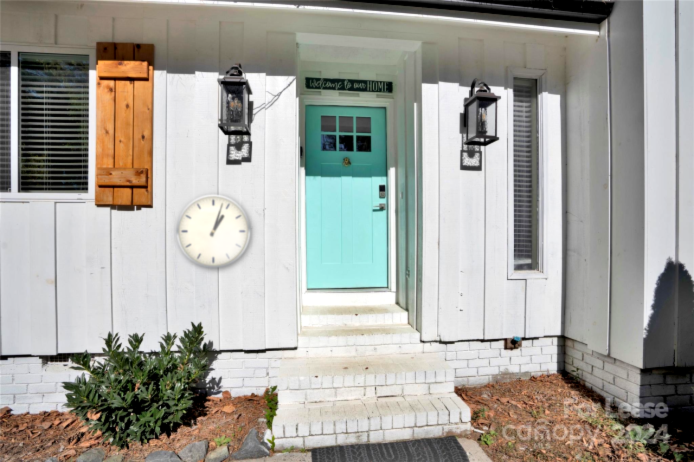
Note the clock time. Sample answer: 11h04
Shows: 1h03
